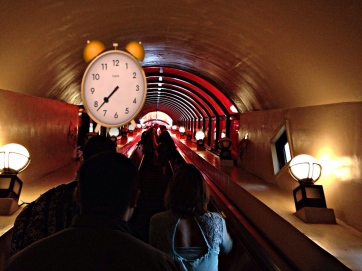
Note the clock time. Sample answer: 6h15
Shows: 7h38
